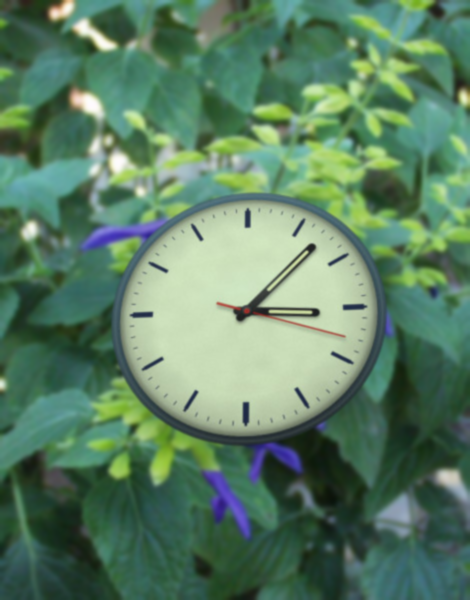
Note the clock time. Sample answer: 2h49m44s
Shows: 3h07m18s
